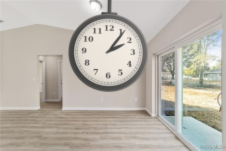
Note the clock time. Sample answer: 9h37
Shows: 2h06
